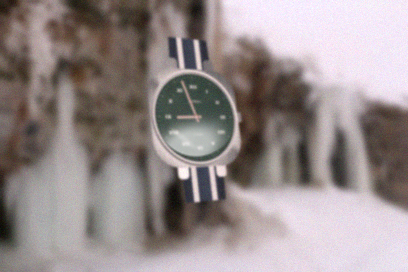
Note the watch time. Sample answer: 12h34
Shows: 8h57
